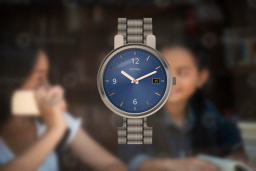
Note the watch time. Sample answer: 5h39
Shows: 10h11
